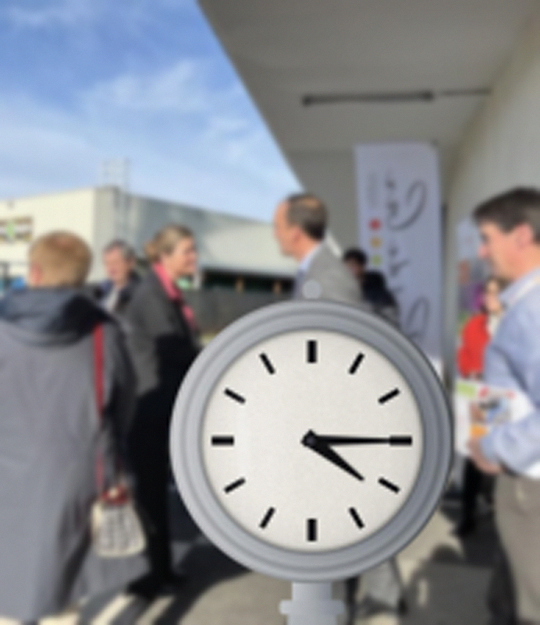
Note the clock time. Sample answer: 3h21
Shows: 4h15
